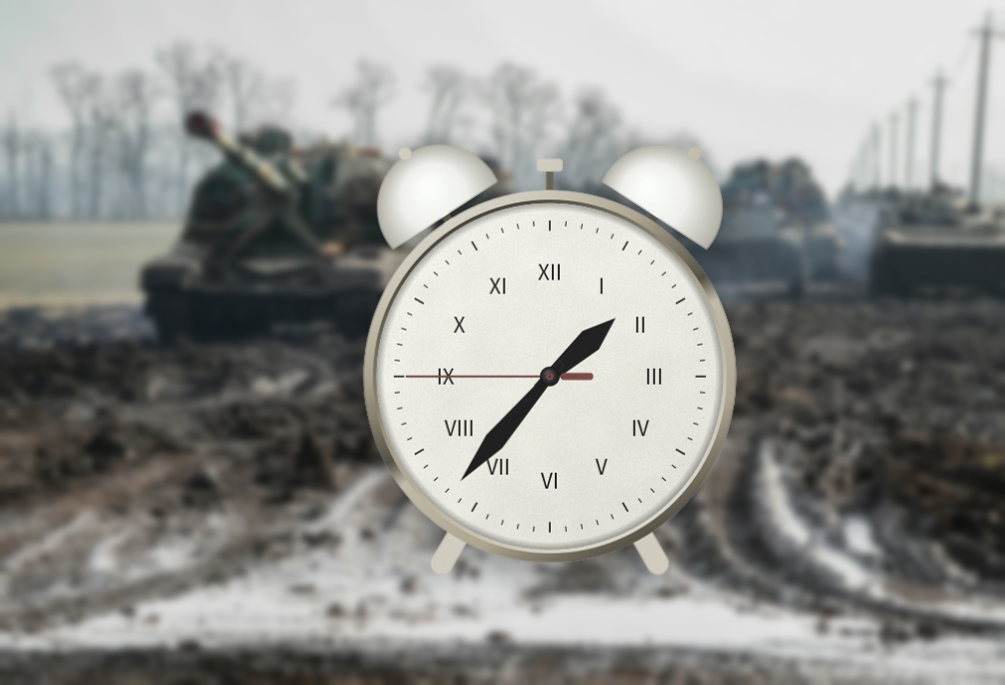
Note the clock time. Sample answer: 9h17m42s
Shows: 1h36m45s
